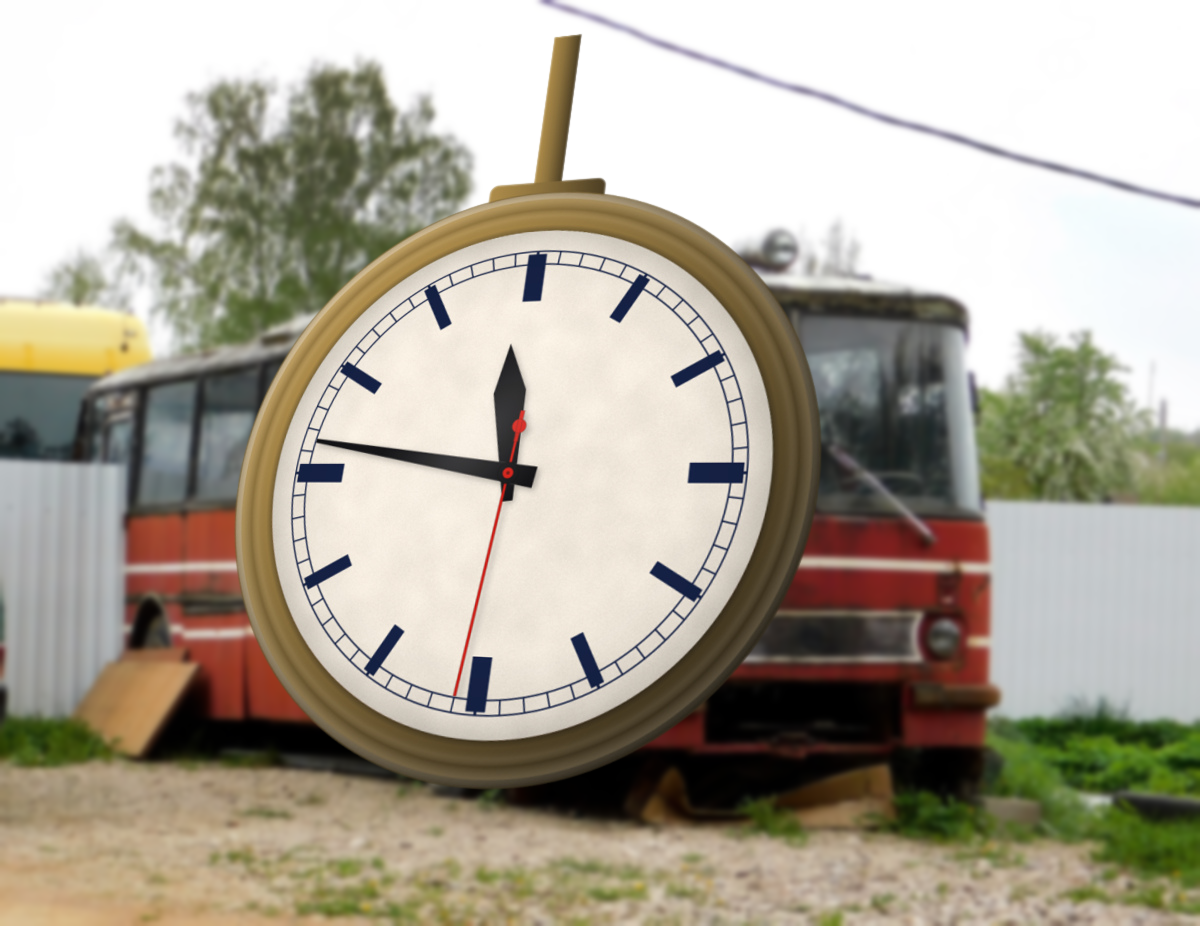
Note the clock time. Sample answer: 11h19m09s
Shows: 11h46m31s
